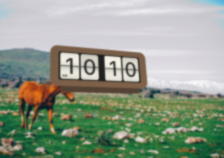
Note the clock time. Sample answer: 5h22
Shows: 10h10
